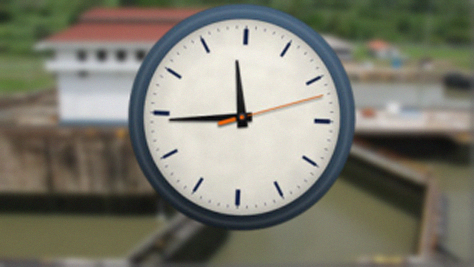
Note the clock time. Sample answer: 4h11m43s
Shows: 11h44m12s
